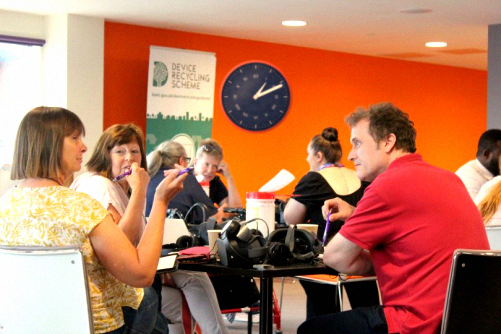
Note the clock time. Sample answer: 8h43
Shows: 1h11
